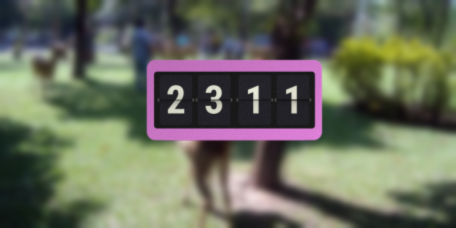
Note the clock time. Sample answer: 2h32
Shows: 23h11
